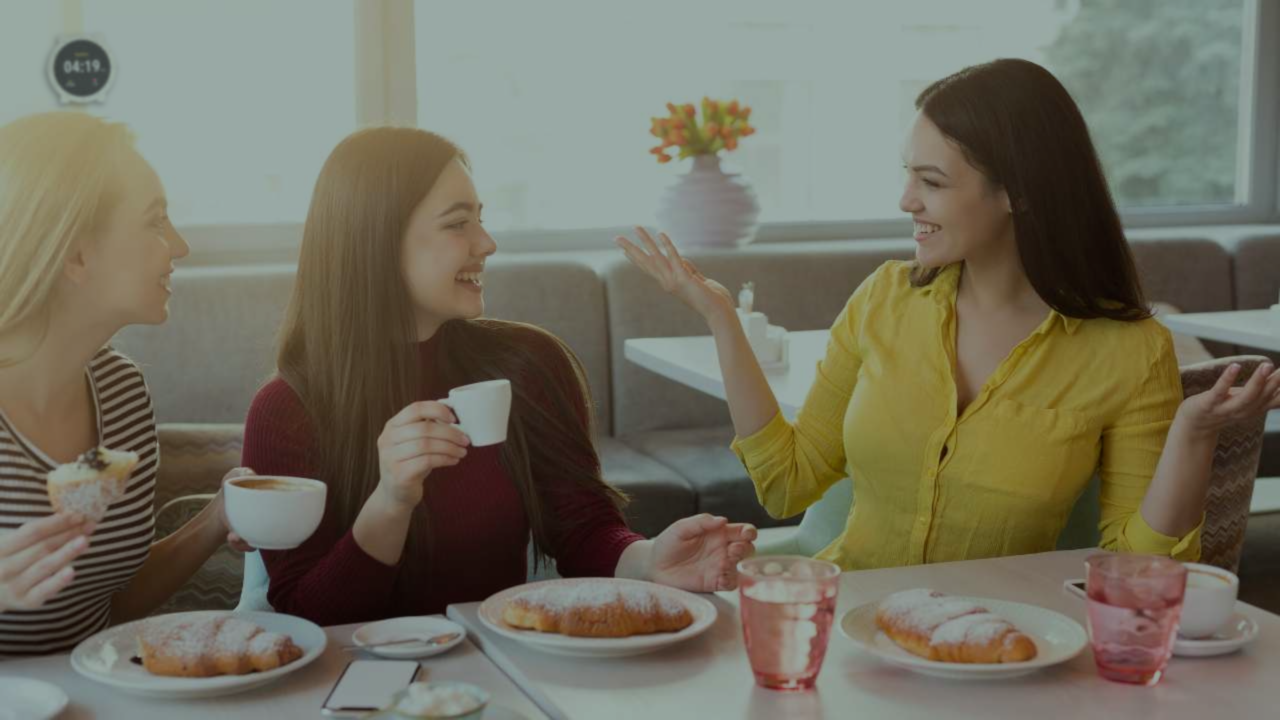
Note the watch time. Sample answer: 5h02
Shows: 4h19
